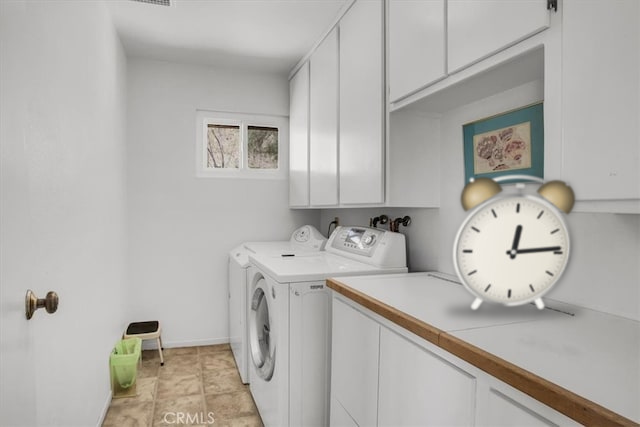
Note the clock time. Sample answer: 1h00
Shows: 12h14
